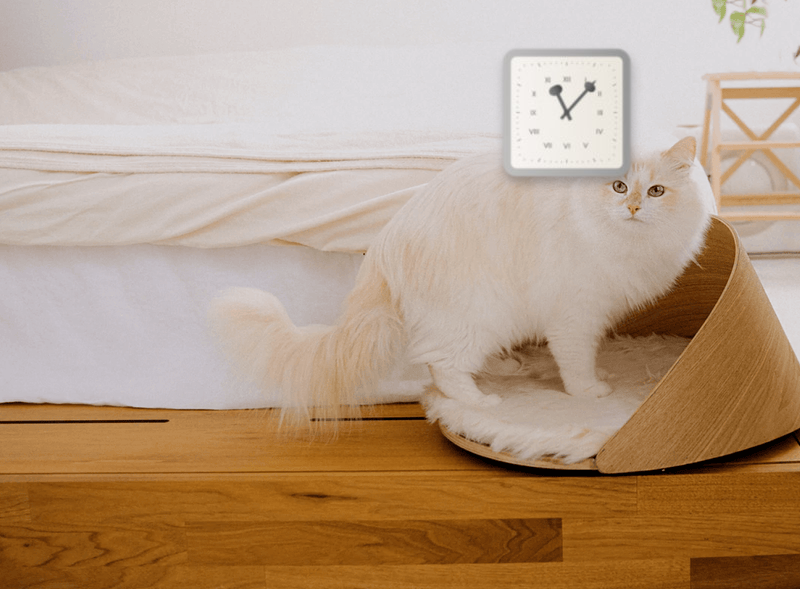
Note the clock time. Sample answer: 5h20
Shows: 11h07
